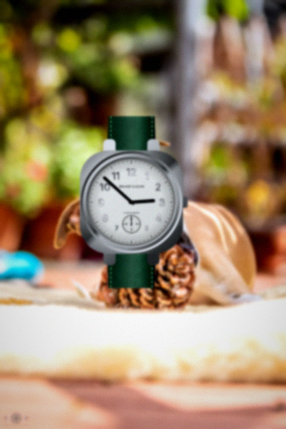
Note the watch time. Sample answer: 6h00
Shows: 2h52
